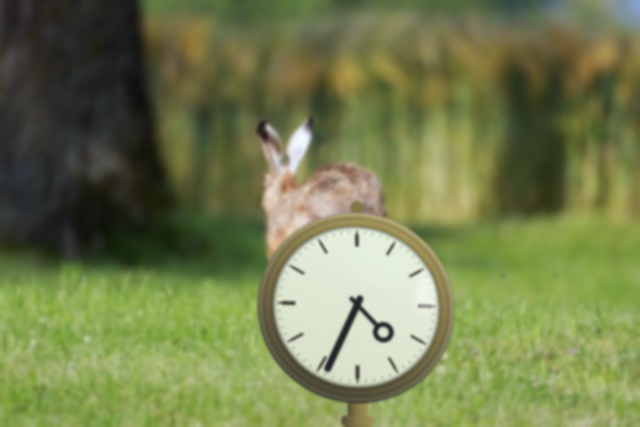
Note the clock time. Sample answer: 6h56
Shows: 4h34
